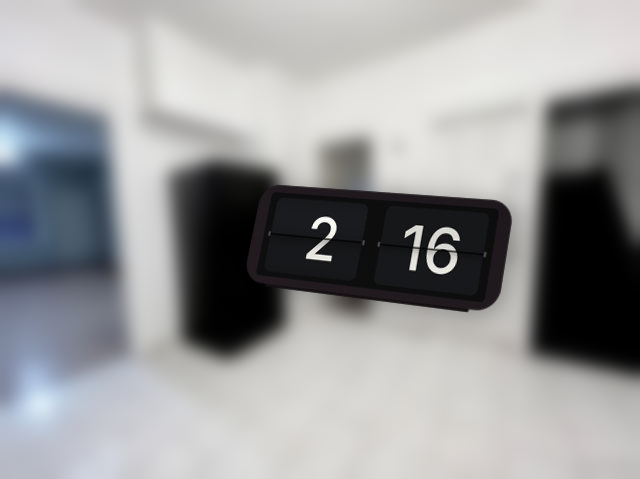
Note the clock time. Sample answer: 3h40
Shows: 2h16
